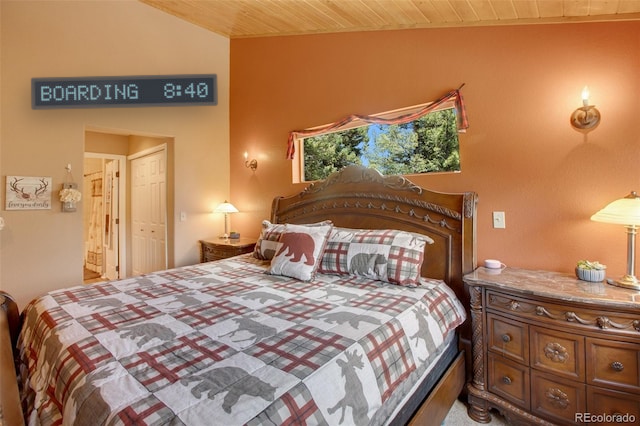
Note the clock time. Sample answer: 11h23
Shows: 8h40
